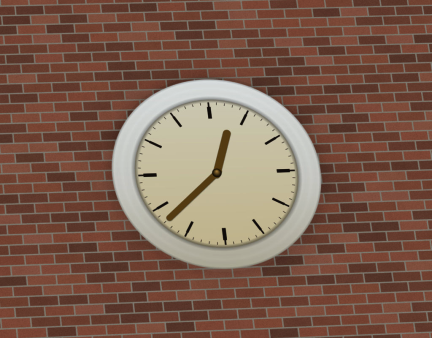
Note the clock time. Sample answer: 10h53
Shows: 12h38
